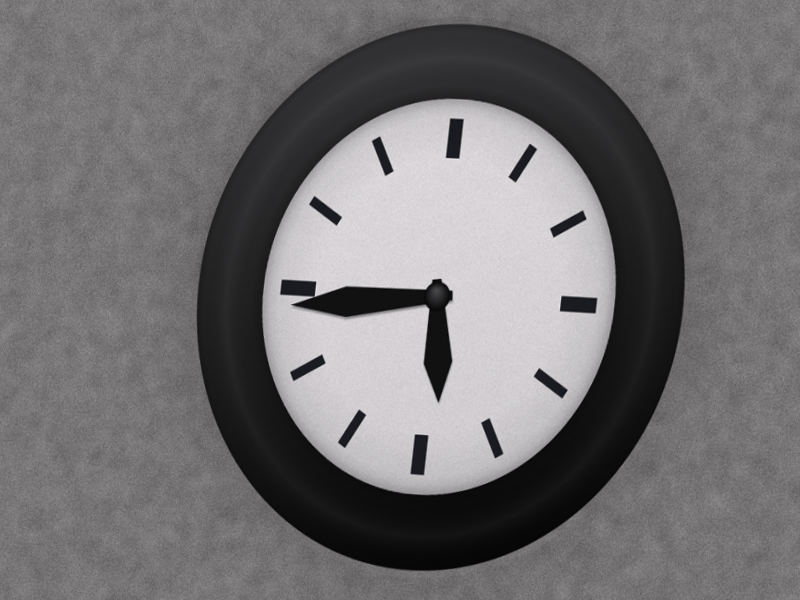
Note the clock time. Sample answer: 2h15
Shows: 5h44
